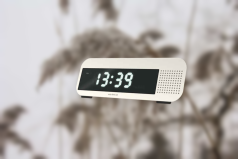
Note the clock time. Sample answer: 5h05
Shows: 13h39
